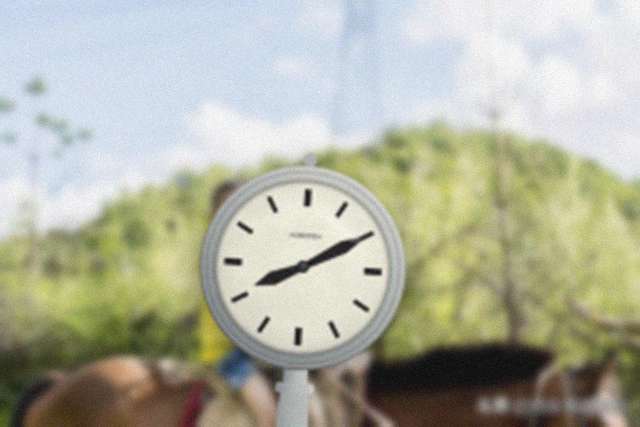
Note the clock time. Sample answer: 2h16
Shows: 8h10
